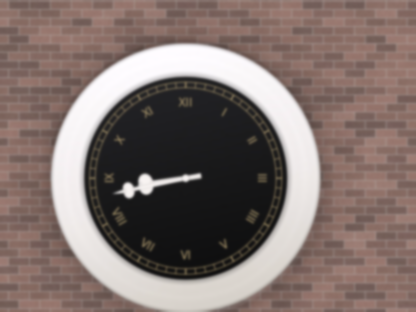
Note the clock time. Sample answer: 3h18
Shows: 8h43
